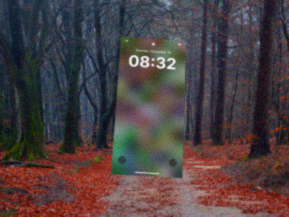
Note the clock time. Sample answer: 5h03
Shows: 8h32
